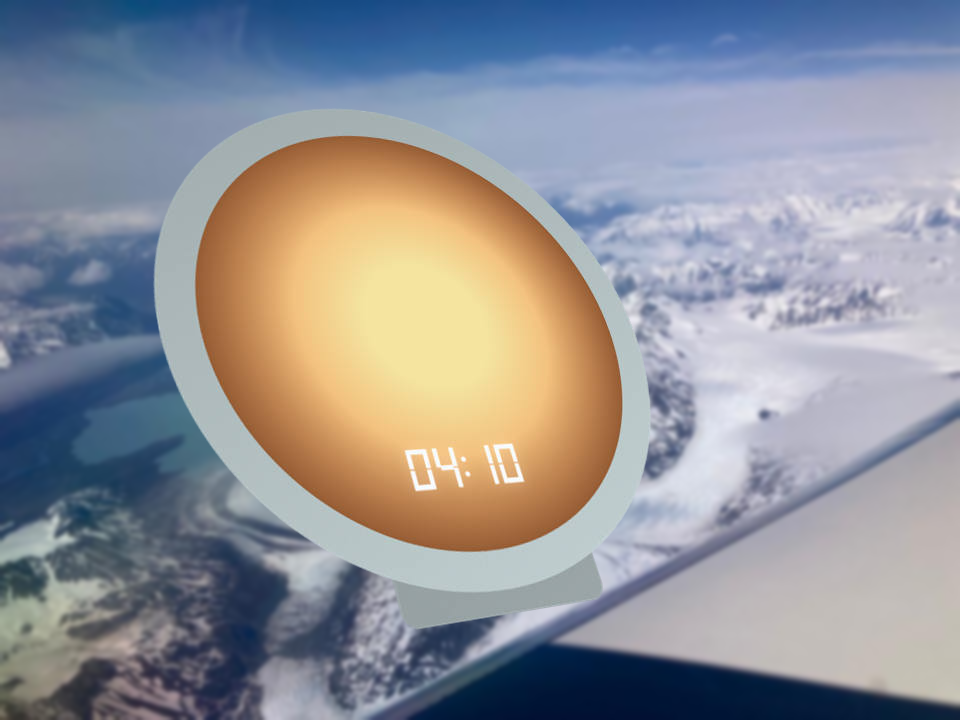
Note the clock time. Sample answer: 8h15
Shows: 4h10
